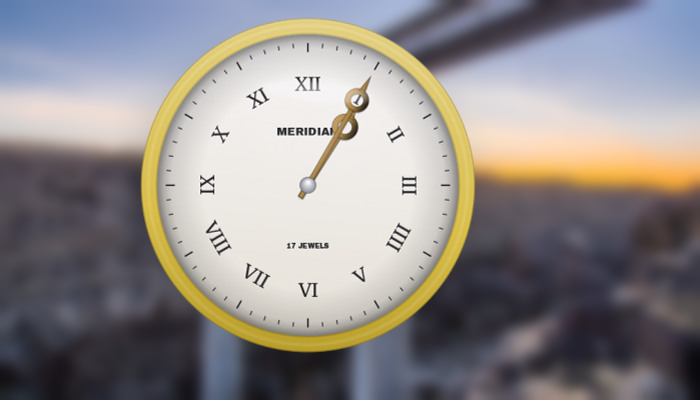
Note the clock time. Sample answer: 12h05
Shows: 1h05
